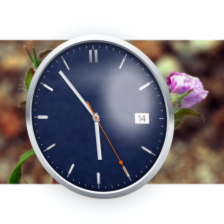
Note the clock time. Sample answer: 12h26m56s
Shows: 5h53m25s
